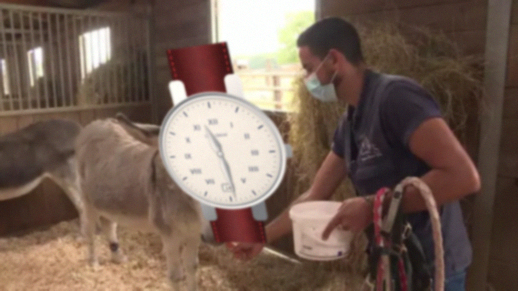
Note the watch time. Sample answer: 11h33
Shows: 11h29
